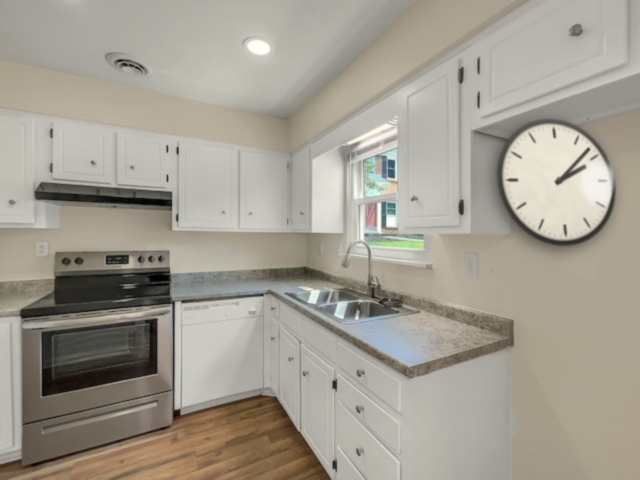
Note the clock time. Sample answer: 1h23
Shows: 2h08
